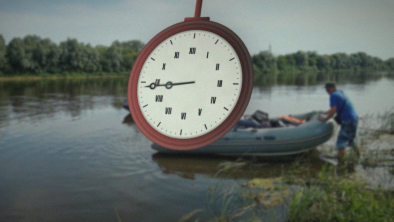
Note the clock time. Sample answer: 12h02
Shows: 8h44
